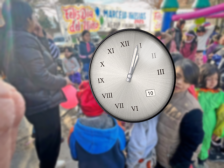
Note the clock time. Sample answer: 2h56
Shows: 1h04
